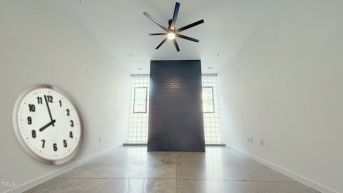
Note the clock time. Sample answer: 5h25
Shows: 7h58
